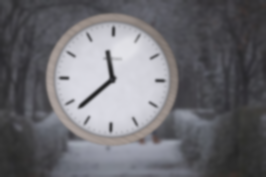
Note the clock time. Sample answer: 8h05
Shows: 11h38
